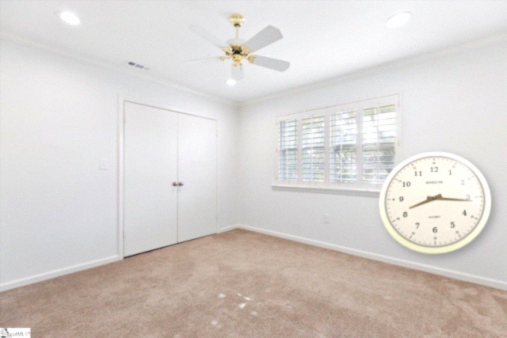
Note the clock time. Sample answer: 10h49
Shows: 8h16
